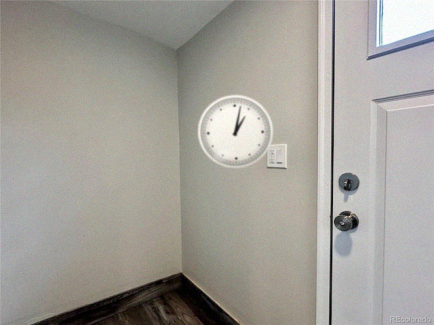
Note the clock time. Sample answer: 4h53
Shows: 1h02
